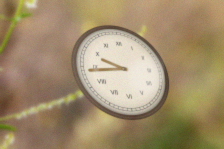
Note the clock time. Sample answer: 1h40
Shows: 9h44
